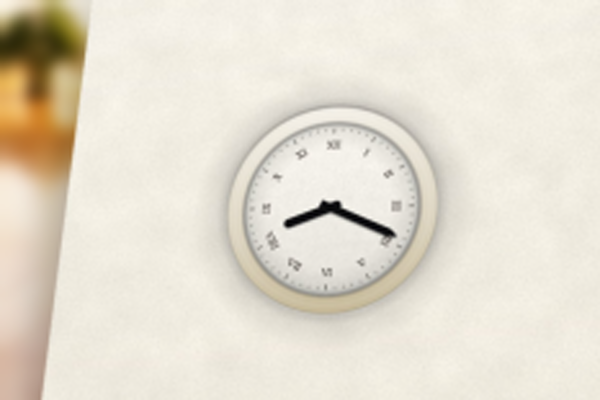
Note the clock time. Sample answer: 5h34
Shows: 8h19
